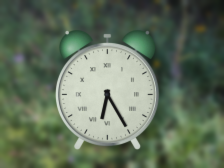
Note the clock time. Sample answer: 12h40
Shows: 6h25
